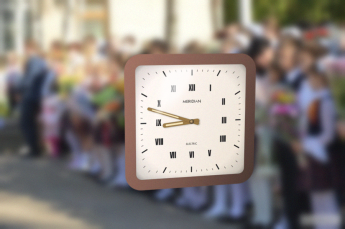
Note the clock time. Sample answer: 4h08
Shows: 8h48
